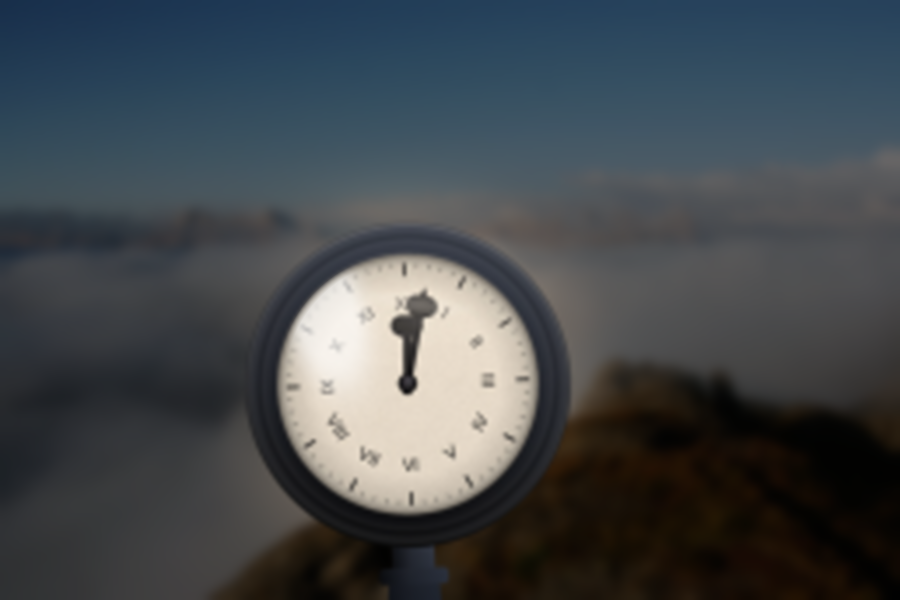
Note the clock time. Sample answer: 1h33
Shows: 12h02
